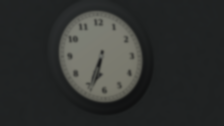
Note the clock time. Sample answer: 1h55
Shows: 6h34
